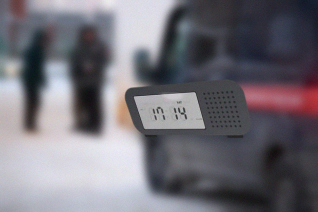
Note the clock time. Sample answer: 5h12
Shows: 17h14
